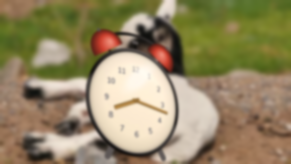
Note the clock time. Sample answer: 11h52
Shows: 8h17
